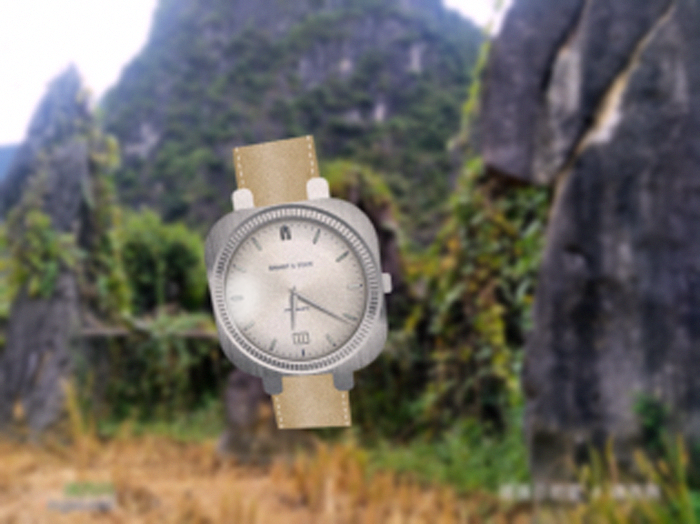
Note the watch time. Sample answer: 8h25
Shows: 6h21
